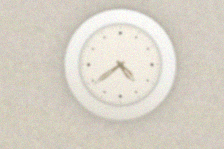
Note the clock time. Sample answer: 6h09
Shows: 4h39
